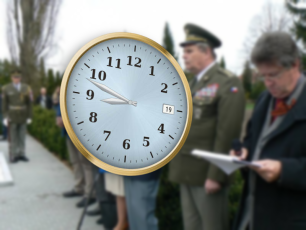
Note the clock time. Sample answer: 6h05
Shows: 8h48
